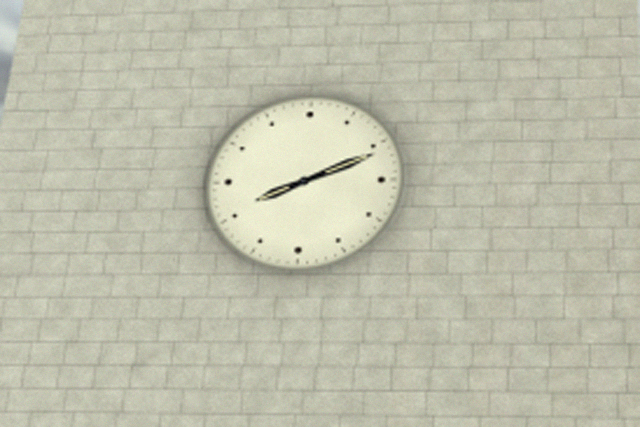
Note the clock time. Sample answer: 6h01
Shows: 8h11
